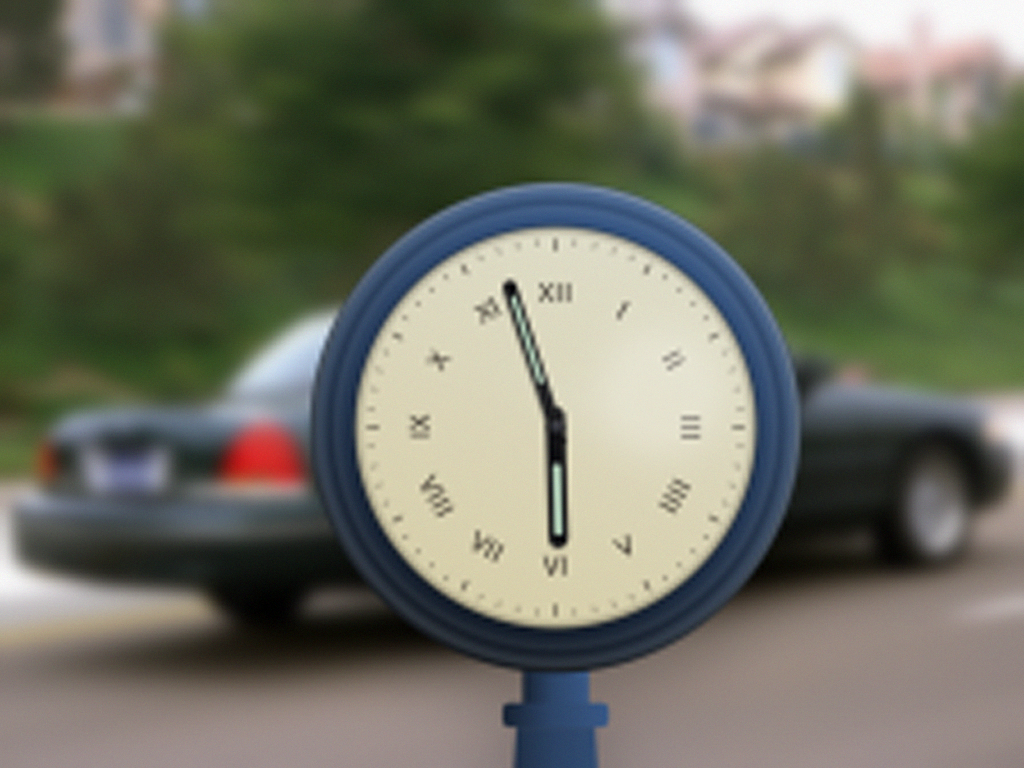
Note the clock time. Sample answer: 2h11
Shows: 5h57
